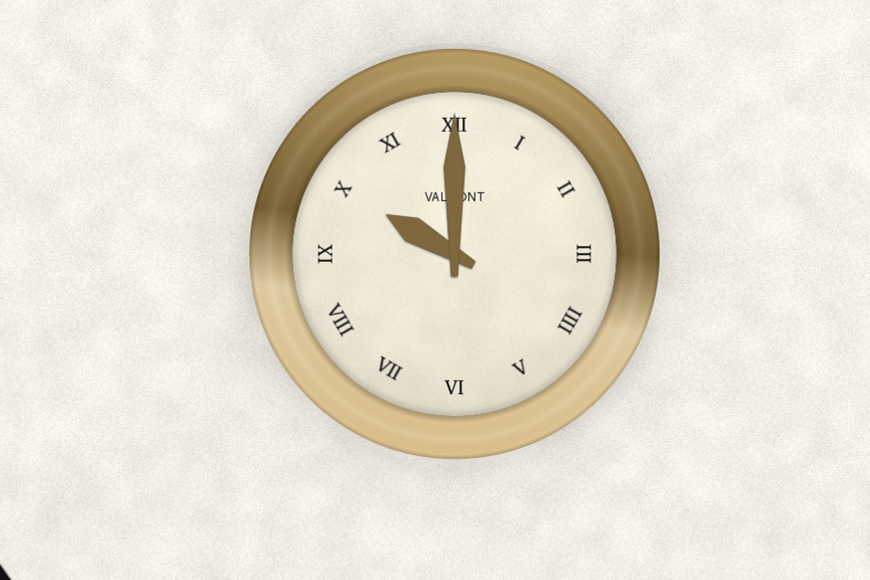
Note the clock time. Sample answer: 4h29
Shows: 10h00
